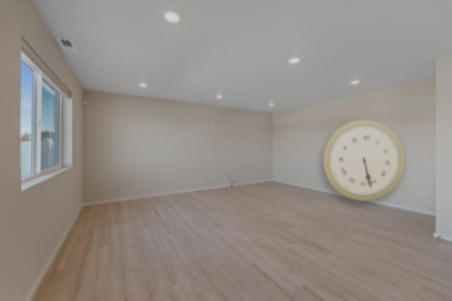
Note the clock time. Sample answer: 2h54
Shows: 5h27
